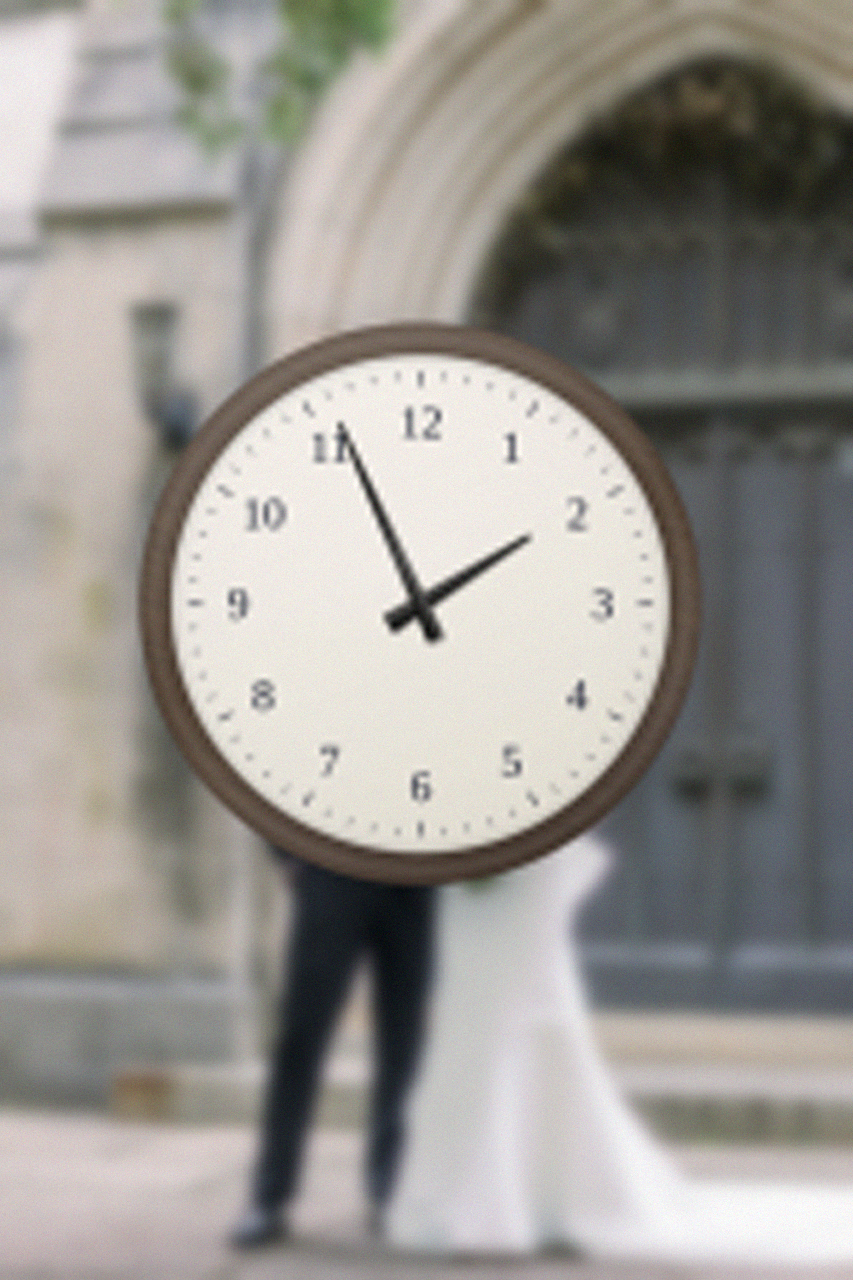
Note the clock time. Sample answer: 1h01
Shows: 1h56
